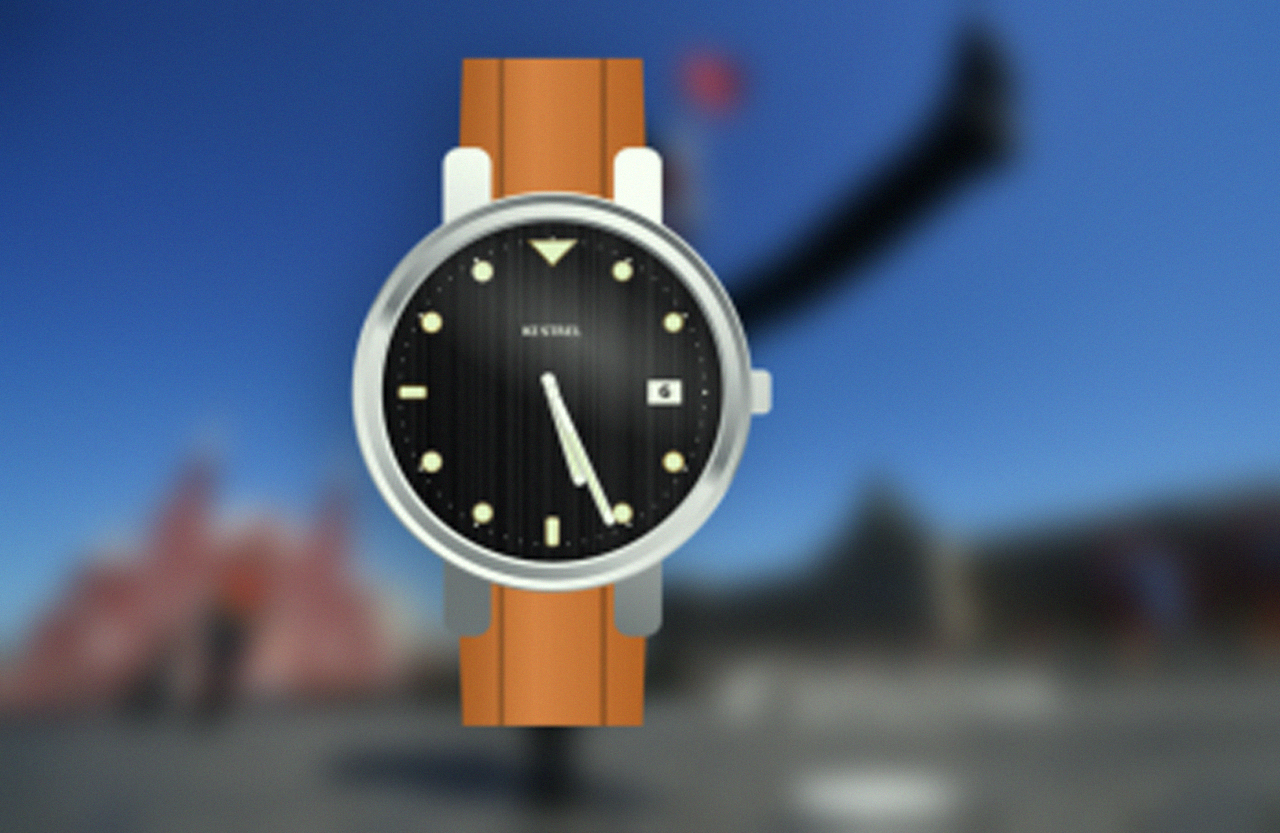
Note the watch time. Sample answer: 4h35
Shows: 5h26
